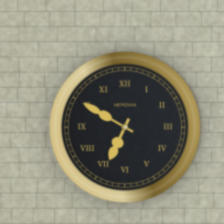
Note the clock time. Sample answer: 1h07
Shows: 6h50
